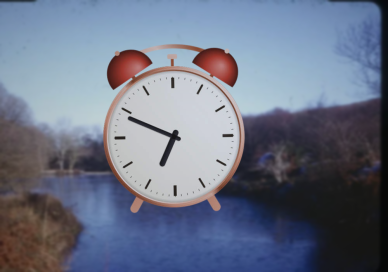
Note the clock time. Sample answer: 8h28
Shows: 6h49
